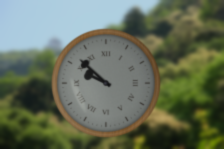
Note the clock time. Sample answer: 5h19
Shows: 9h52
